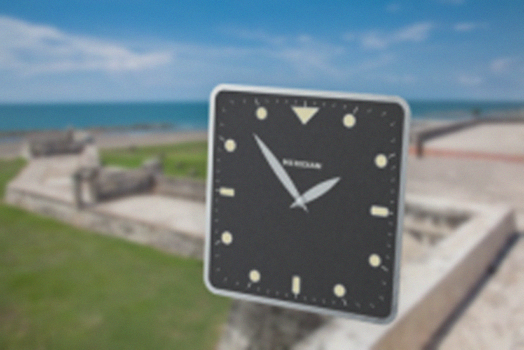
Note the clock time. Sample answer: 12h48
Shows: 1h53
